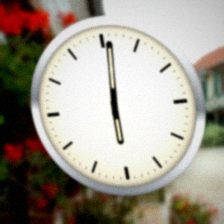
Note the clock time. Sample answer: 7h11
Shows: 6h01
